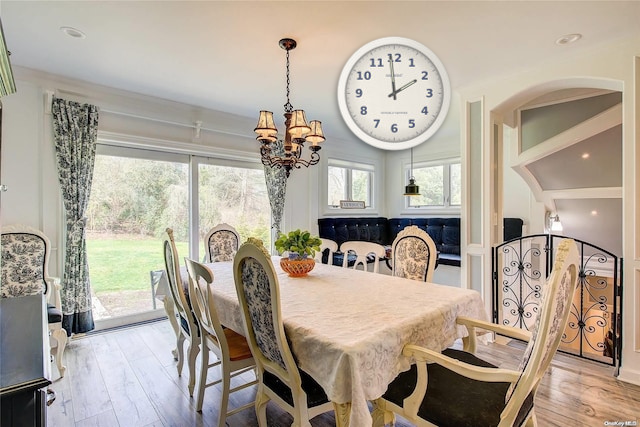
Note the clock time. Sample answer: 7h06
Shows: 1h59
